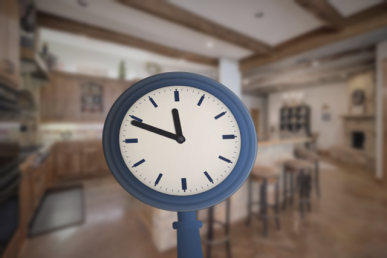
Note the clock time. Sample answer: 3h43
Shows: 11h49
